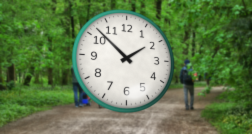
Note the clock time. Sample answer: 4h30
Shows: 1h52
